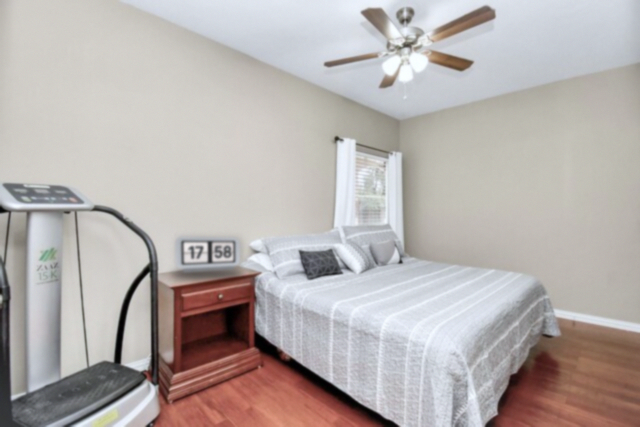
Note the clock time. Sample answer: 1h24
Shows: 17h58
